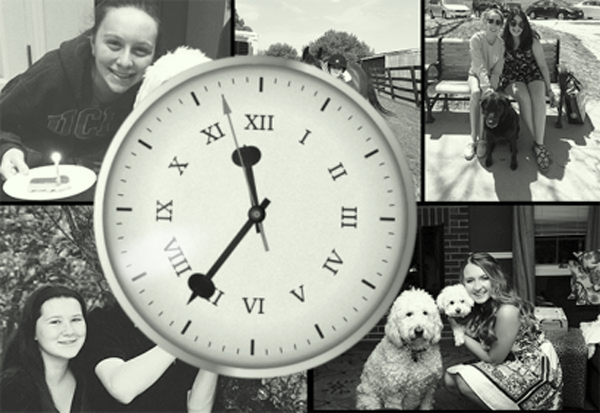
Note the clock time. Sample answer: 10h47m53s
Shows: 11h35m57s
